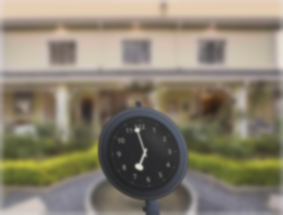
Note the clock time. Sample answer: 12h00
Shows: 6h58
